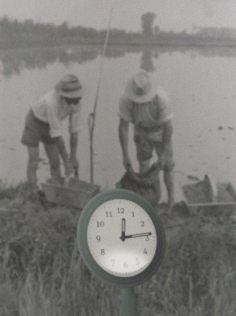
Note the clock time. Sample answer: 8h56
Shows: 12h14
